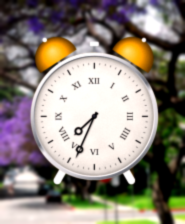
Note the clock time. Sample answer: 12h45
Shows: 7h34
